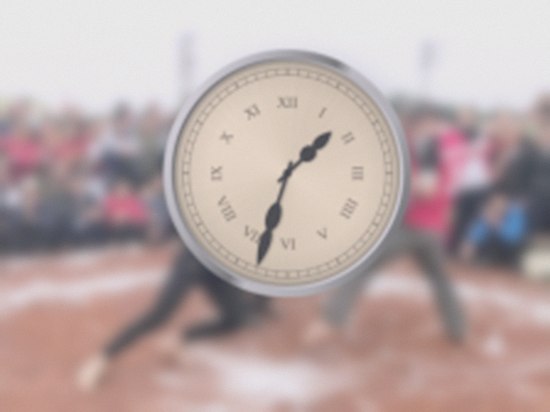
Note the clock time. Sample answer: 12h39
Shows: 1h33
